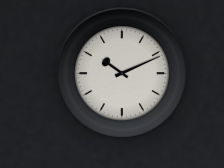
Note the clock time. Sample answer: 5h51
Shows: 10h11
